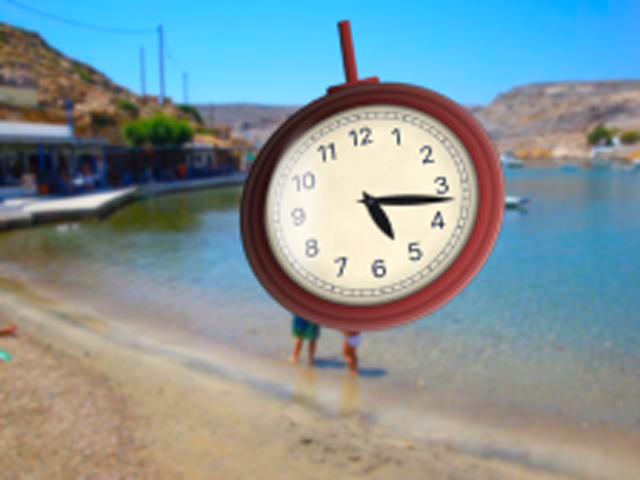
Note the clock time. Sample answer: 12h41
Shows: 5h17
